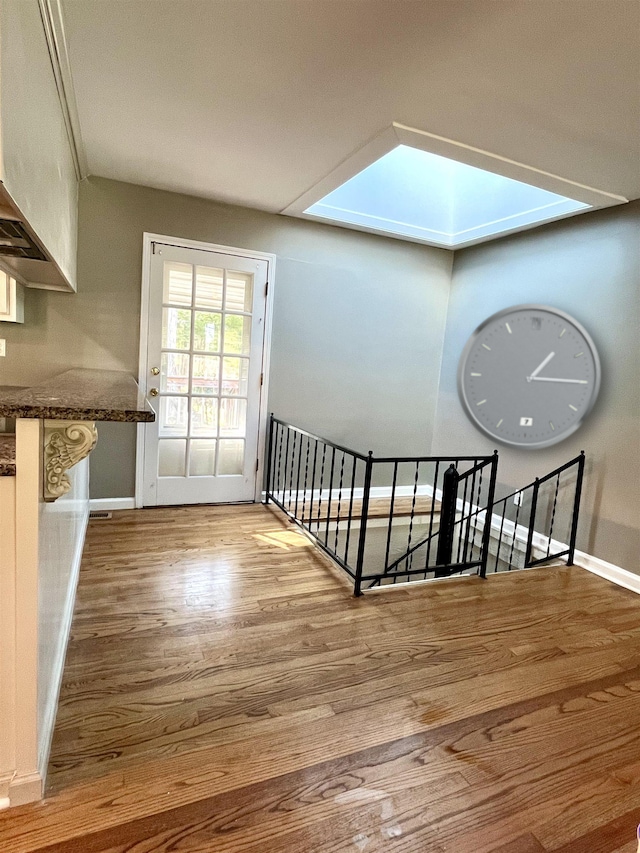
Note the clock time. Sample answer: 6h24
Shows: 1h15
